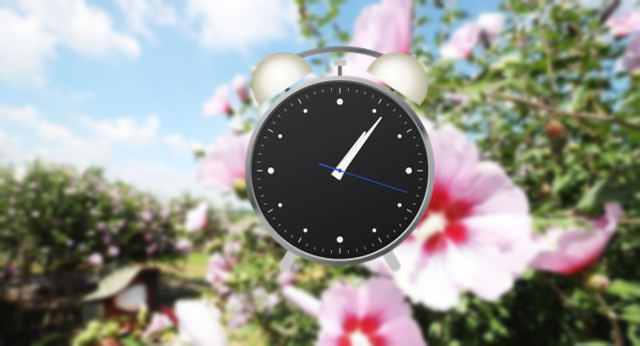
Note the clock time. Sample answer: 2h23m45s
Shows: 1h06m18s
